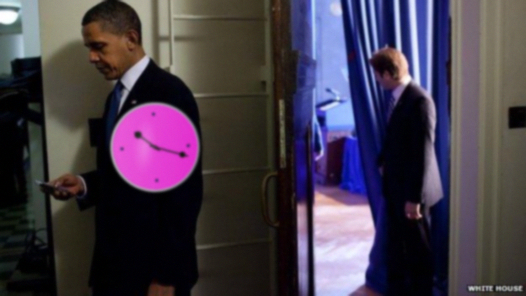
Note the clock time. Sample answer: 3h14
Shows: 10h18
